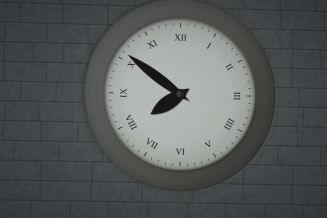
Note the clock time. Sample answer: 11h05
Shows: 7h51
